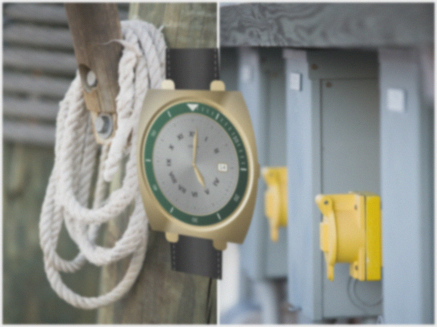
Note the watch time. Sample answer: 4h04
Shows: 5h01
